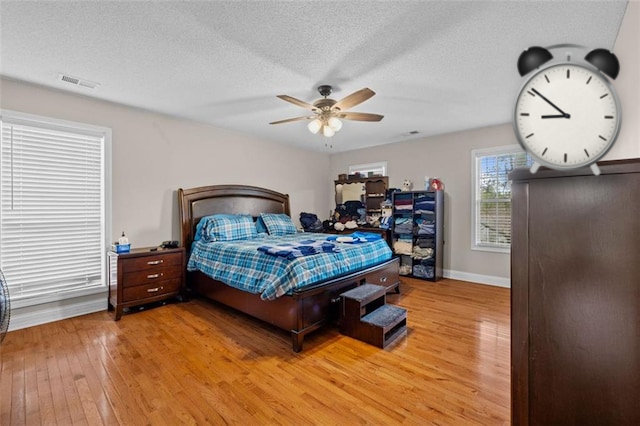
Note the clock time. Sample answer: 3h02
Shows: 8h51
